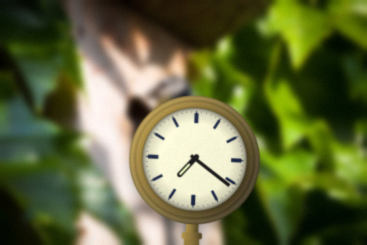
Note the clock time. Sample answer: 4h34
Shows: 7h21
